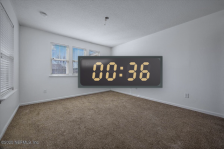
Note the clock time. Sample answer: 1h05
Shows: 0h36
